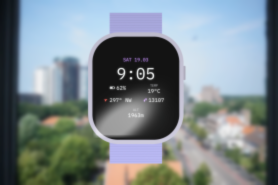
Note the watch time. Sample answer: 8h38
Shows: 9h05
